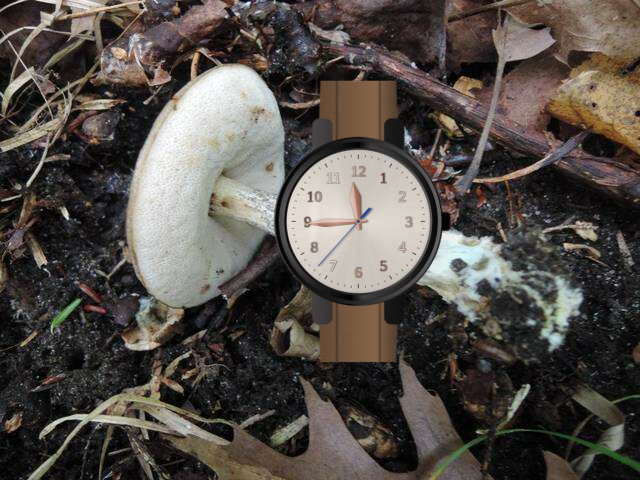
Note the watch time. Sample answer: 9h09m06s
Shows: 11h44m37s
